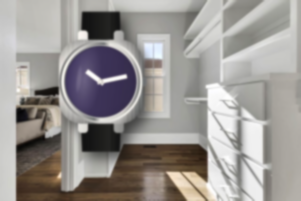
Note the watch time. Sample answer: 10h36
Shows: 10h13
